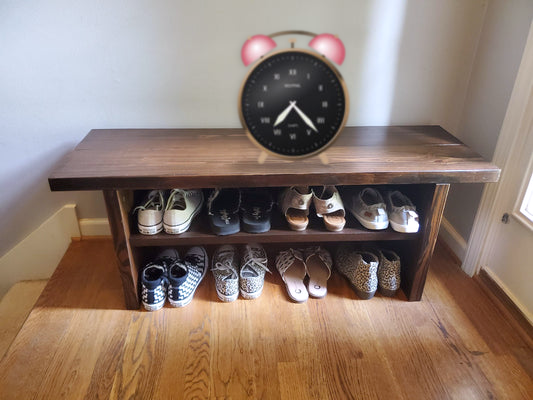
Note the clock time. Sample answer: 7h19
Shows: 7h23
